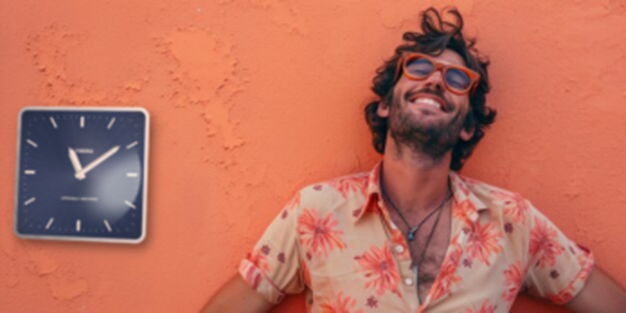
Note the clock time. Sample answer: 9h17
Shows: 11h09
